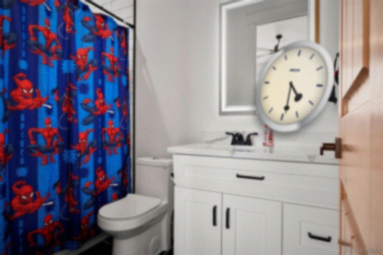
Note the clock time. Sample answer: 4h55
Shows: 4h29
